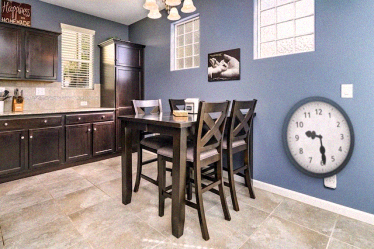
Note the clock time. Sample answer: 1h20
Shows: 9h29
